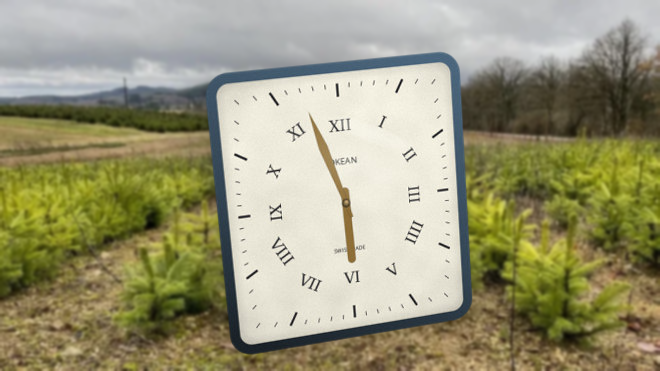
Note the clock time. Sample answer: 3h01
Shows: 5h57
